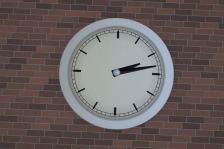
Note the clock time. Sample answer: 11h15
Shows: 2h13
